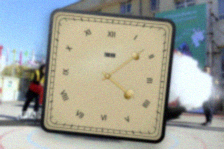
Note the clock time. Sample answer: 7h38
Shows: 4h08
